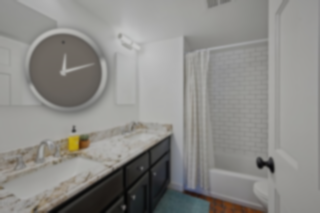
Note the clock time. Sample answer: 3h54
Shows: 12h12
